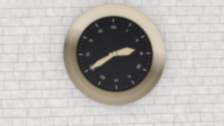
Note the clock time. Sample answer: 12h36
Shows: 2h40
